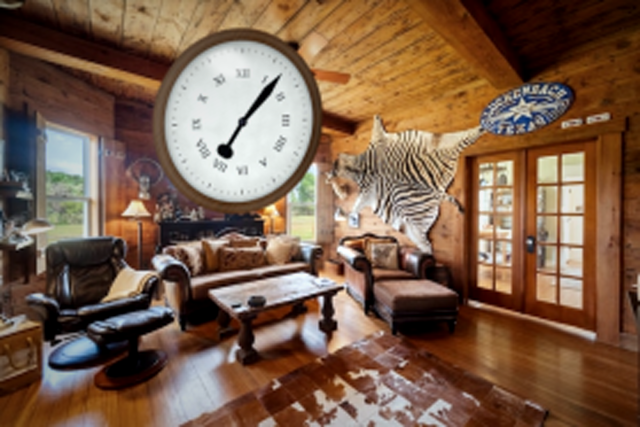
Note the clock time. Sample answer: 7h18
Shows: 7h07
